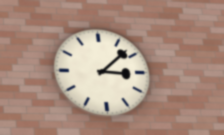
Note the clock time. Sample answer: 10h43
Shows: 3h08
